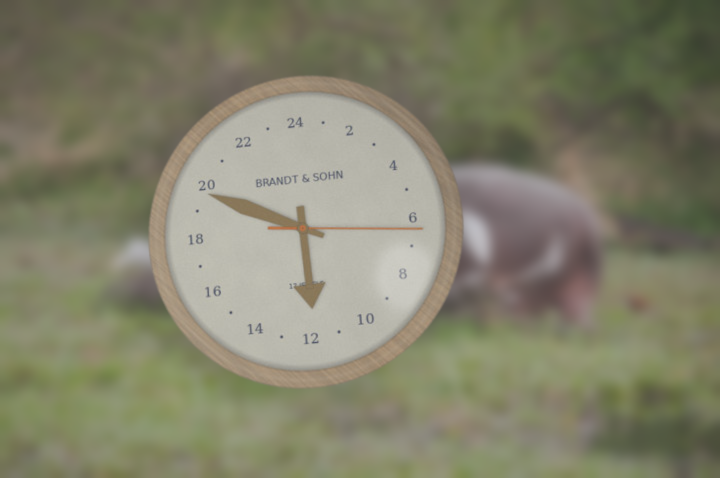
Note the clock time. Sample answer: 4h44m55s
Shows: 11h49m16s
